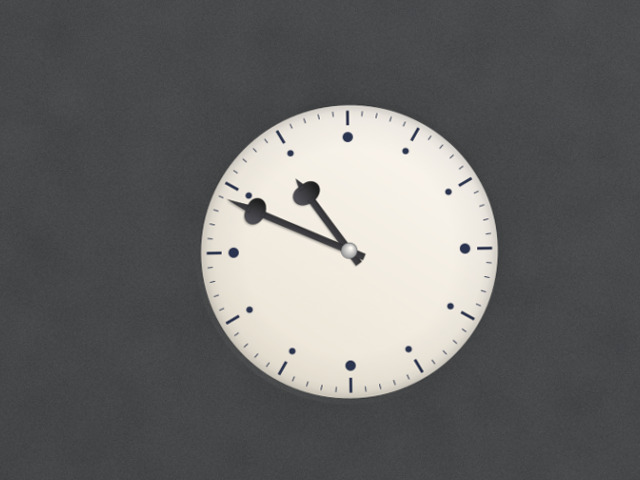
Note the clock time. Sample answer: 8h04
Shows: 10h49
